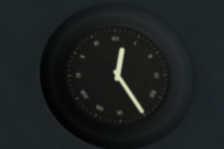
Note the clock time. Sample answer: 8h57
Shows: 12h25
